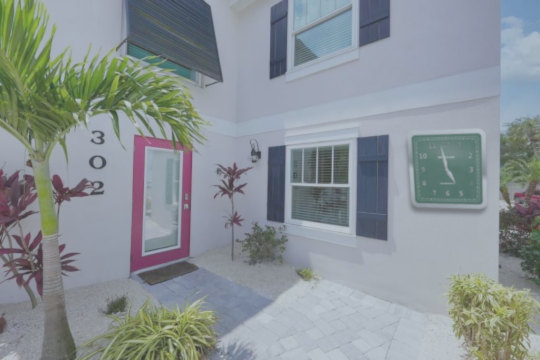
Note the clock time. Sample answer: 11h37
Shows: 4h58
